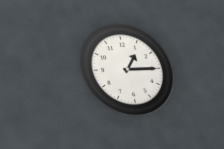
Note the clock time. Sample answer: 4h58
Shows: 1h15
